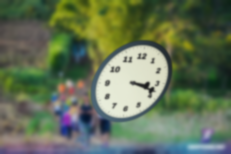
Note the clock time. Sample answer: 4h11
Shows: 3h18
